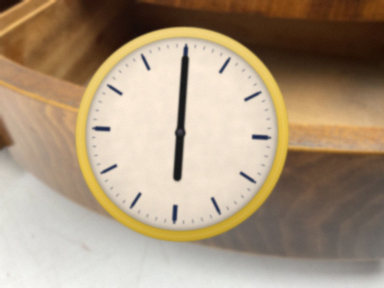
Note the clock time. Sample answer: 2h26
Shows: 6h00
